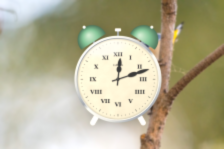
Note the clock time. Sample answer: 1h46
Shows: 12h12
